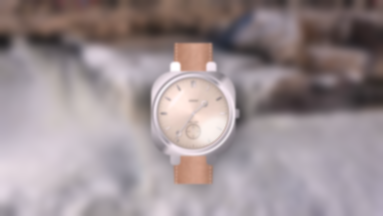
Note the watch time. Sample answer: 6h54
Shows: 1h36
